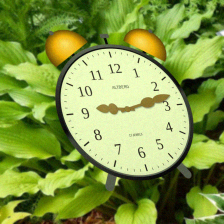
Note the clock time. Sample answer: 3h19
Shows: 9h13
